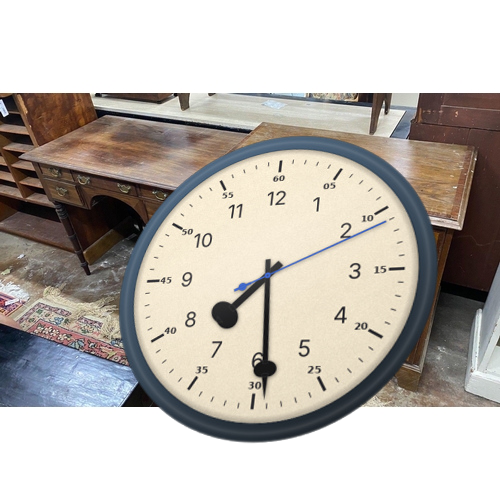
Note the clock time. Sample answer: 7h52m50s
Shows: 7h29m11s
